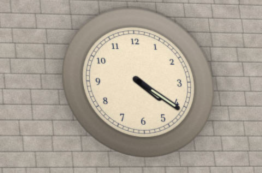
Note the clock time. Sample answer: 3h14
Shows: 4h21
